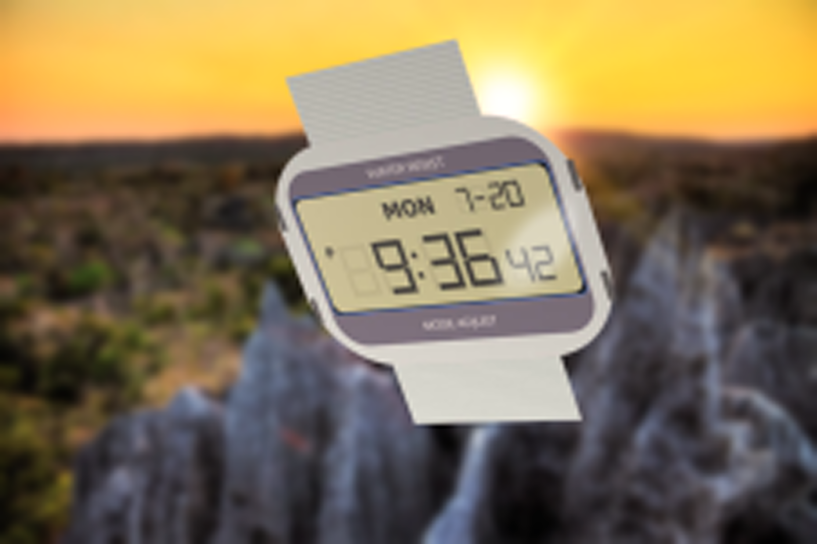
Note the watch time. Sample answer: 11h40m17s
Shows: 9h36m42s
